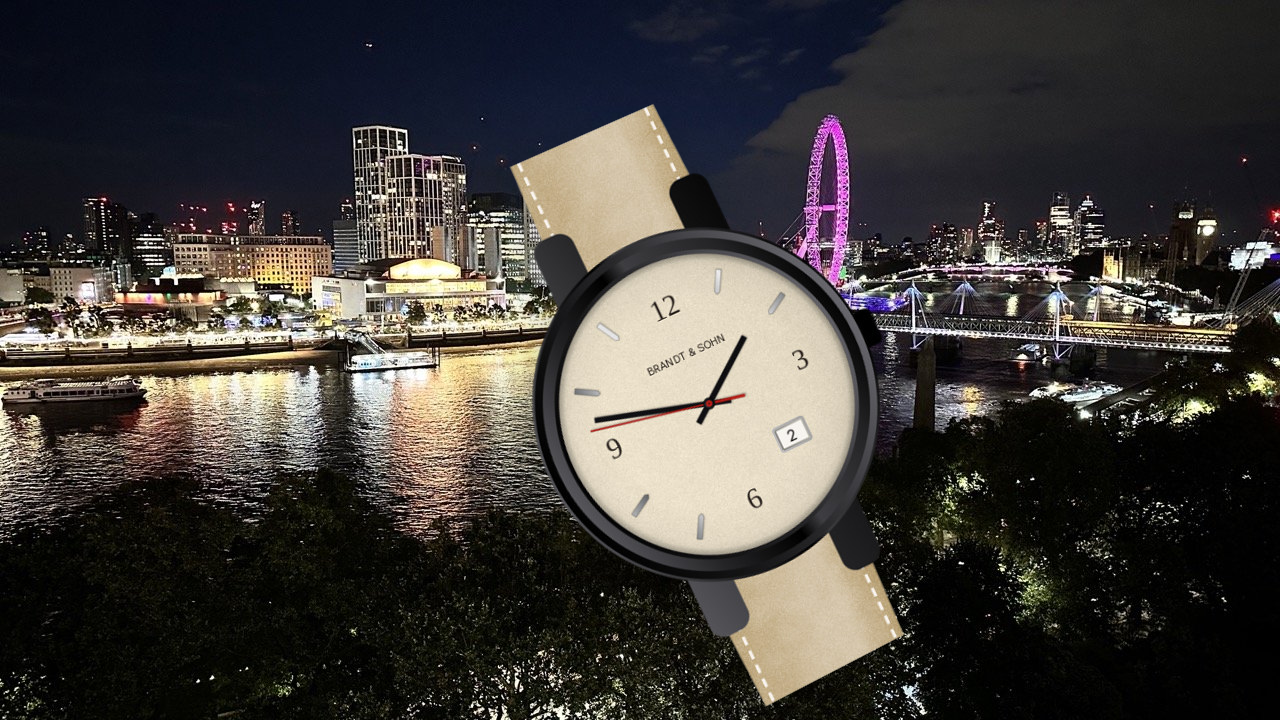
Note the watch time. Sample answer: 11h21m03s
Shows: 1h47m47s
